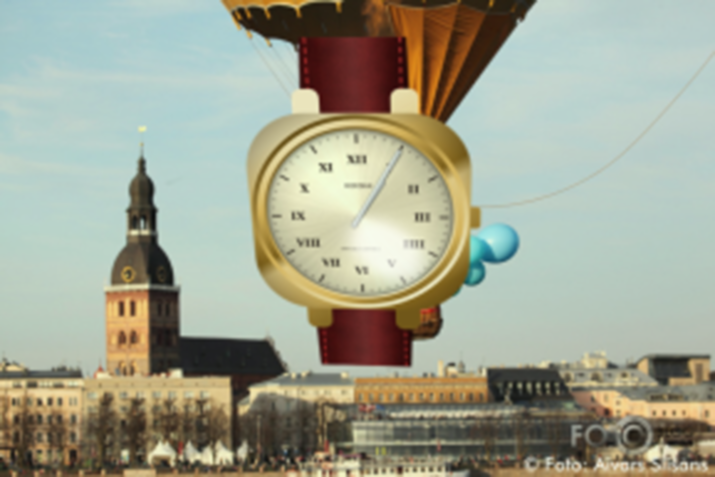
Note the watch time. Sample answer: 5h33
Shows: 1h05
